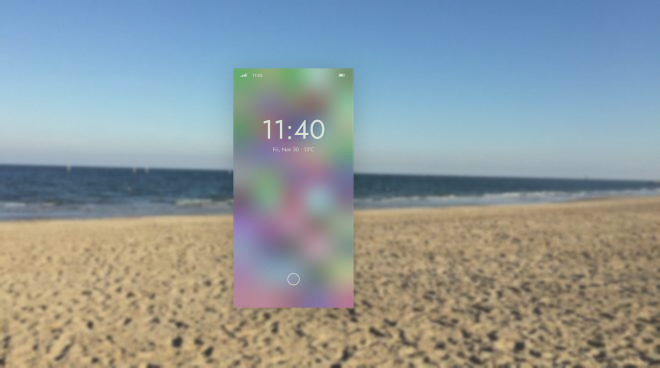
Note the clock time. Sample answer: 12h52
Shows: 11h40
